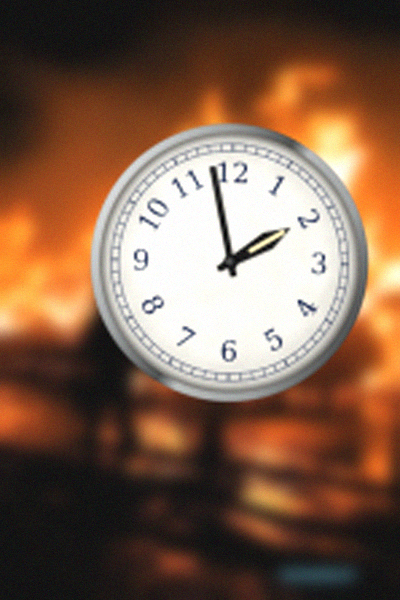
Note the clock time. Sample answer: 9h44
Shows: 1h58
